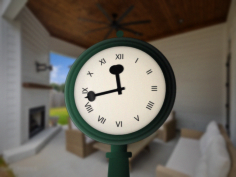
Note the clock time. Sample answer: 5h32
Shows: 11h43
